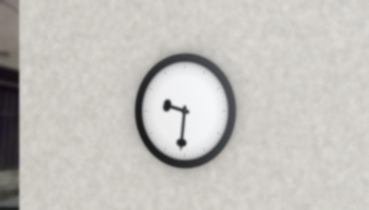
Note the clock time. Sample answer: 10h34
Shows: 9h31
